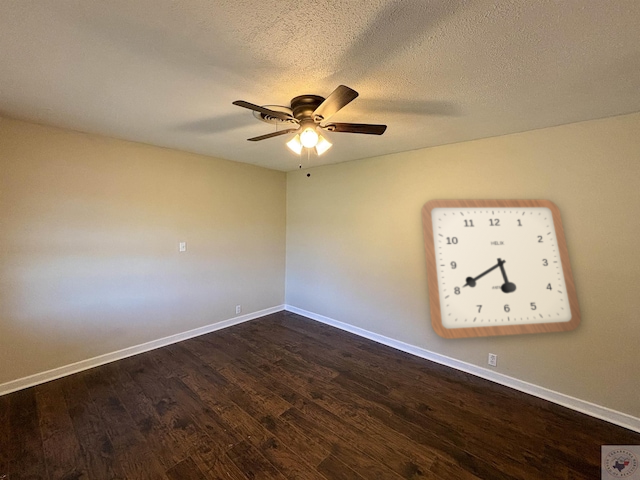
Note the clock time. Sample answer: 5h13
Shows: 5h40
